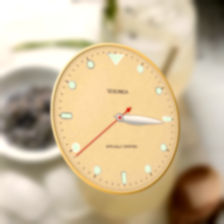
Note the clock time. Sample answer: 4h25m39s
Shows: 3h15m39s
